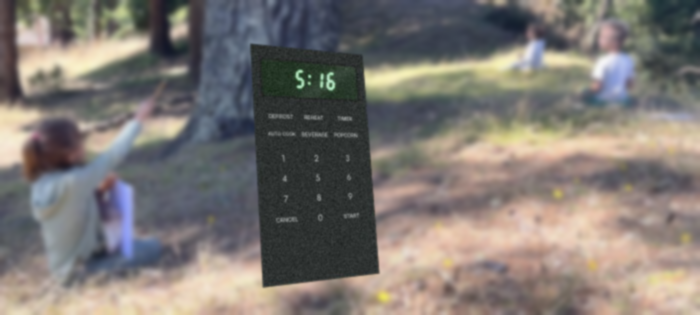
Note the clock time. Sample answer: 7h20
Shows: 5h16
